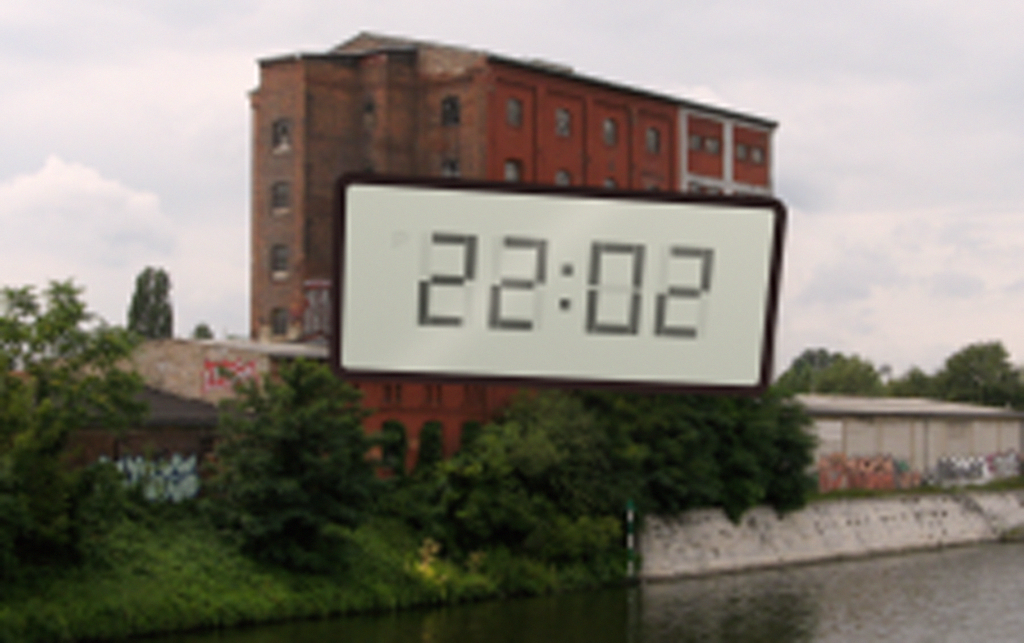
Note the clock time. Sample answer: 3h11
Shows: 22h02
